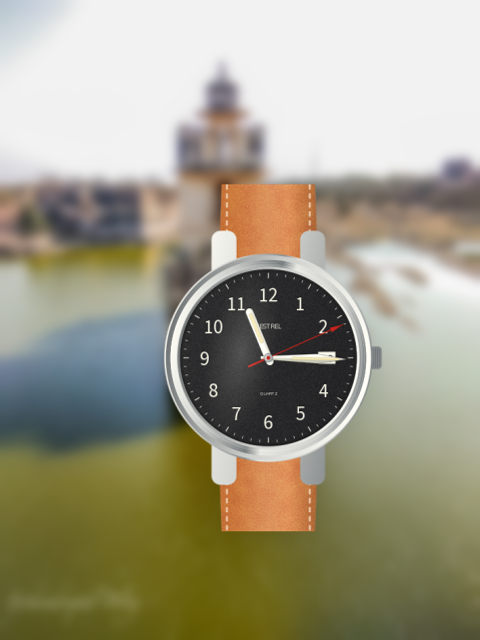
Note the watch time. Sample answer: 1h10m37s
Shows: 11h15m11s
